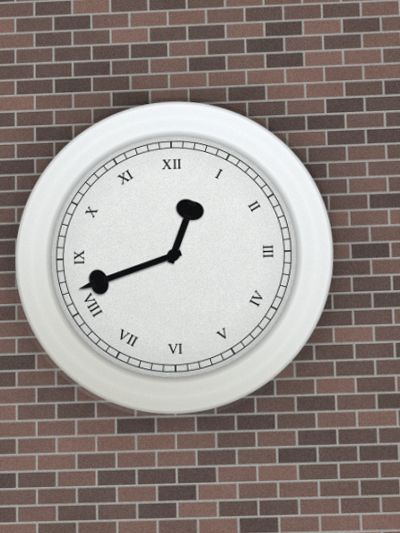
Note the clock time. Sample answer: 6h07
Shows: 12h42
